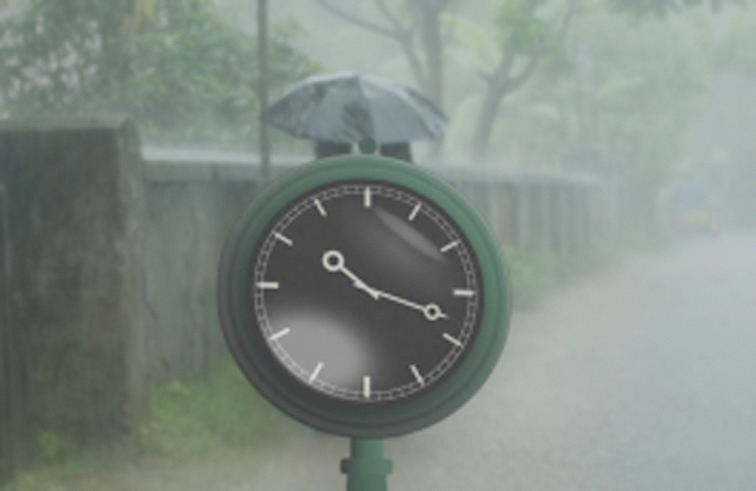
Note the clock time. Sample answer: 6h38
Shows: 10h18
